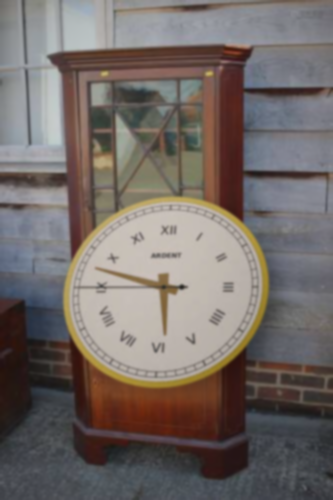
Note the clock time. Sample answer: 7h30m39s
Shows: 5h47m45s
